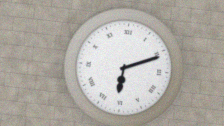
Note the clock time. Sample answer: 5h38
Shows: 6h11
